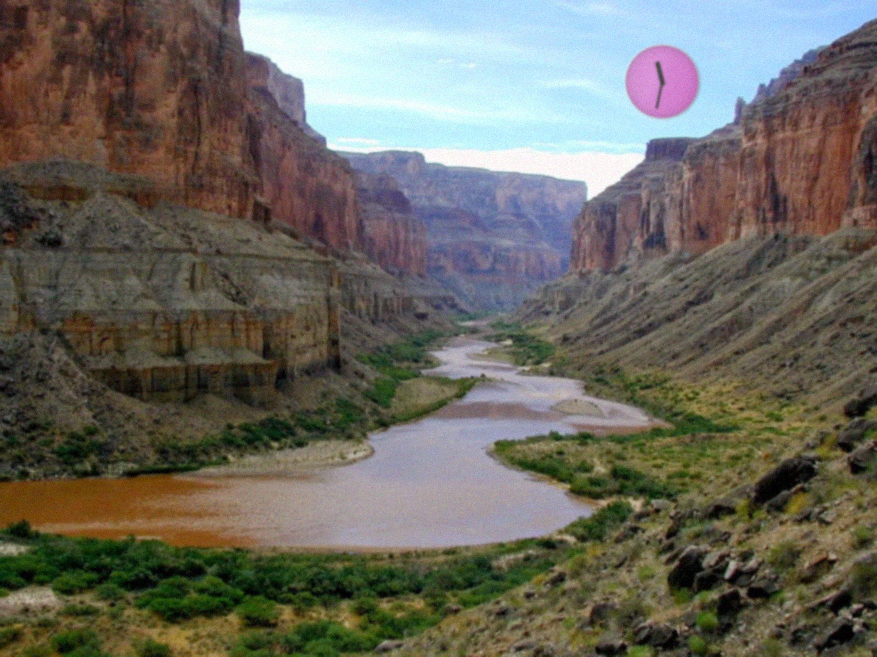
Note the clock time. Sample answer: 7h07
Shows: 11h32
